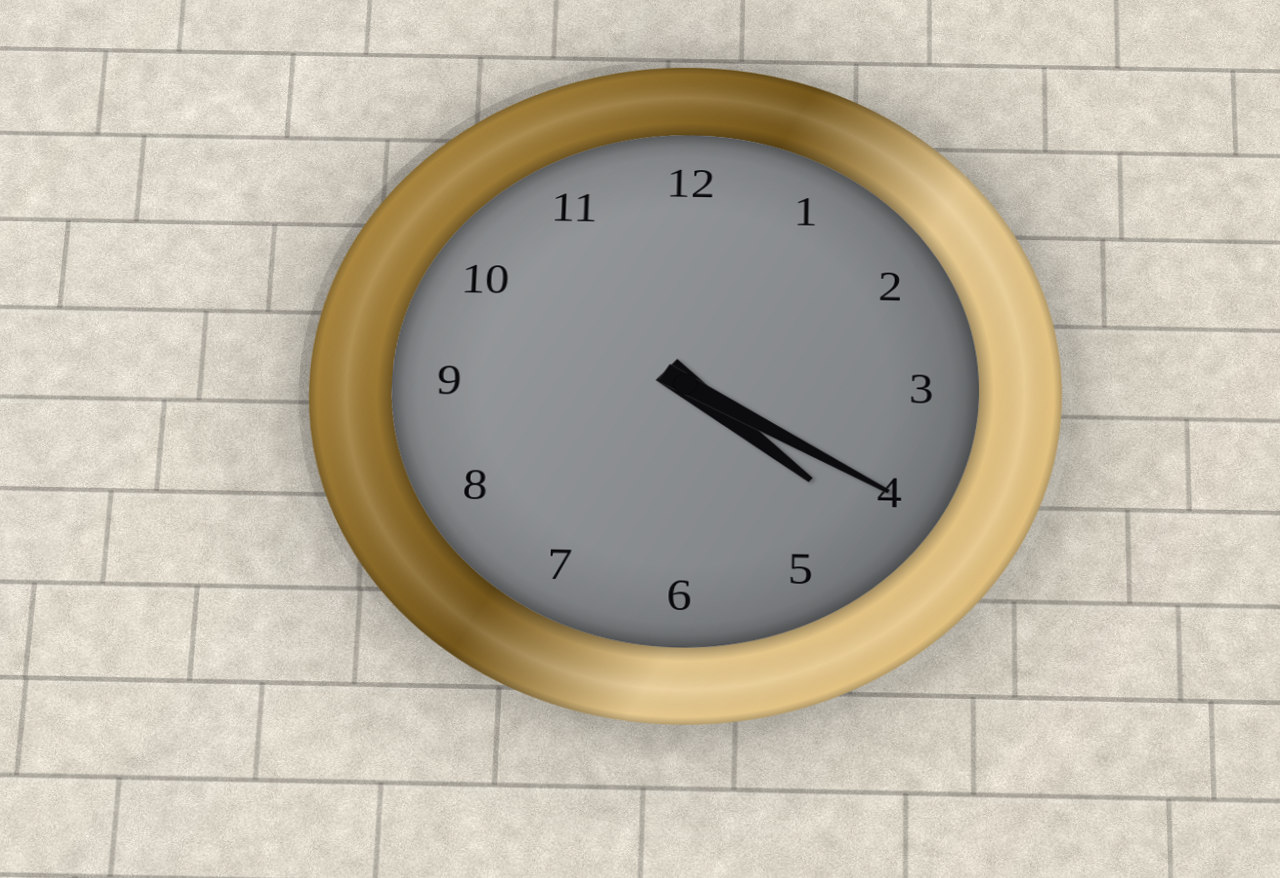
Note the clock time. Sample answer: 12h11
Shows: 4h20
